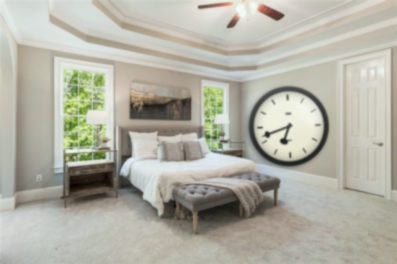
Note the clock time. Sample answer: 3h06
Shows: 6h42
